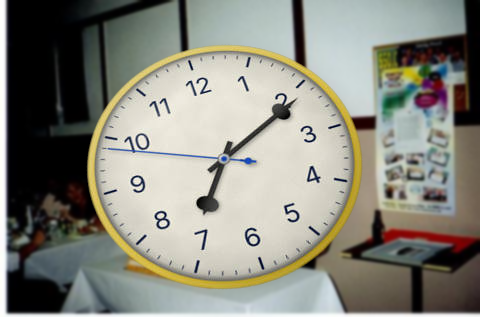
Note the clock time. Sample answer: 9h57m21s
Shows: 7h10m49s
